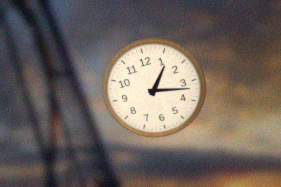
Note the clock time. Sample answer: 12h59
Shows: 1h17
